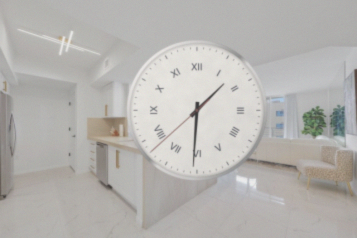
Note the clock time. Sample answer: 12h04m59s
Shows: 1h30m38s
